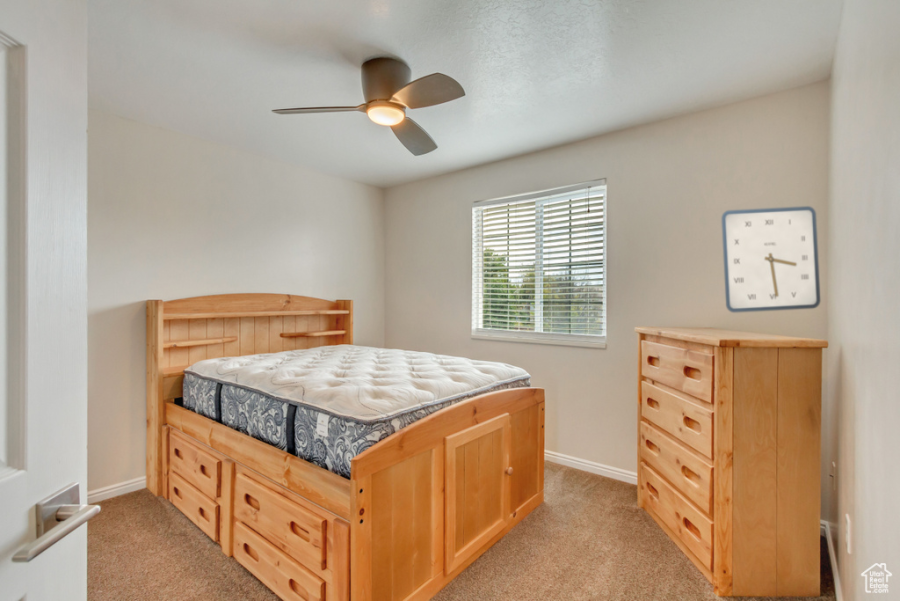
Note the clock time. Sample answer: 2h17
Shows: 3h29
